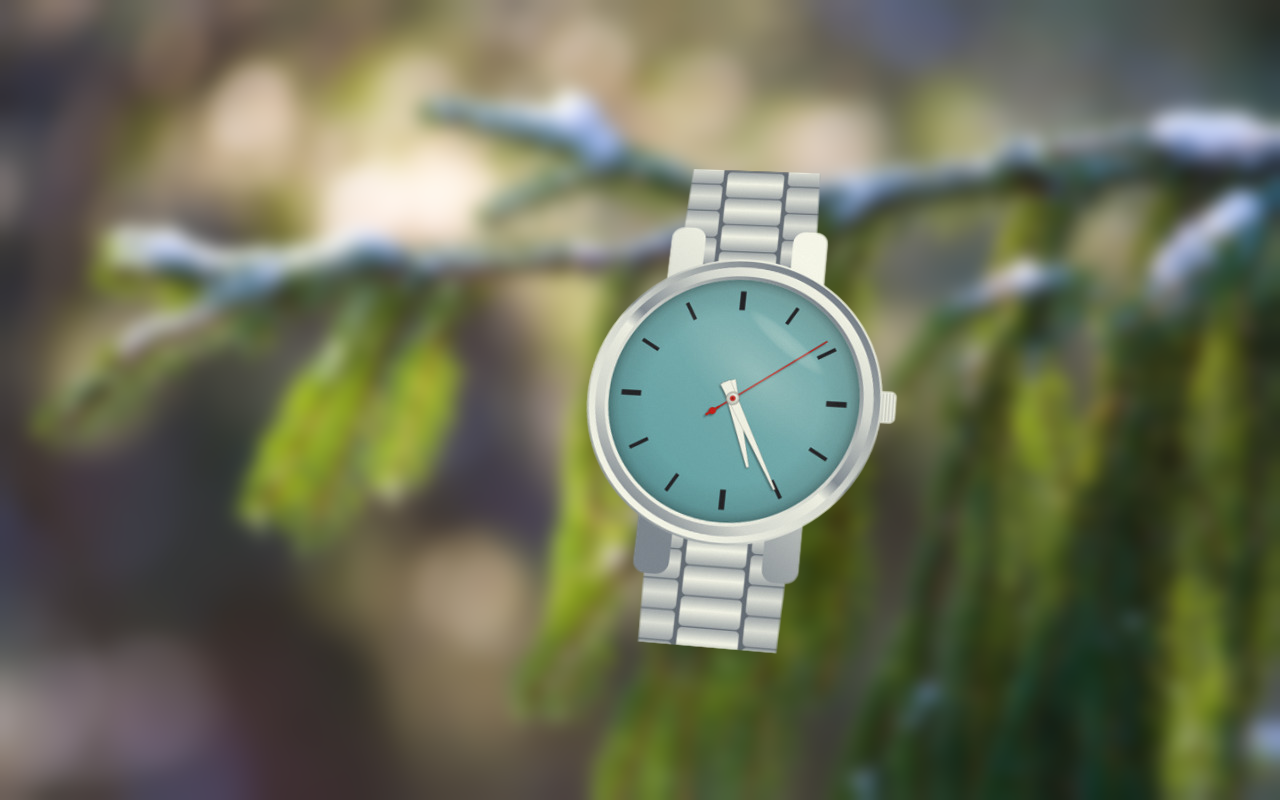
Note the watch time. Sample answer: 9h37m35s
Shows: 5h25m09s
